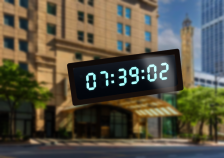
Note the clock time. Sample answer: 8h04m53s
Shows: 7h39m02s
